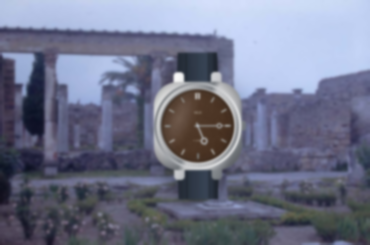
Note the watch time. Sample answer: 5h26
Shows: 5h15
